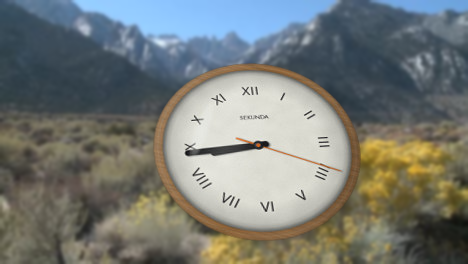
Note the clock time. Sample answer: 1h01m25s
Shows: 8h44m19s
